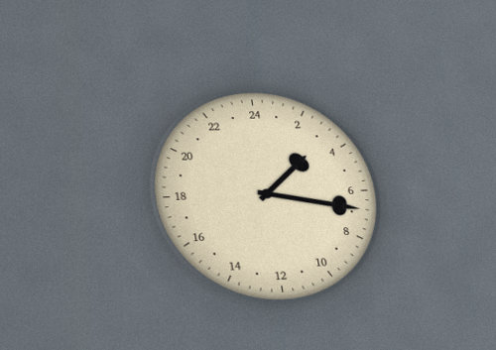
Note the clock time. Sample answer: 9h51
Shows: 3h17
